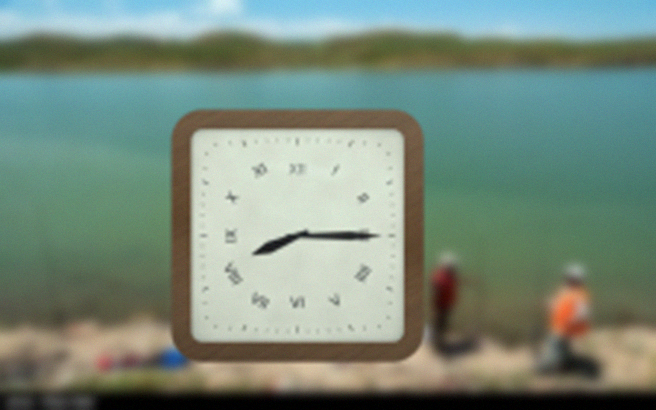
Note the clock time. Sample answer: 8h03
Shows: 8h15
